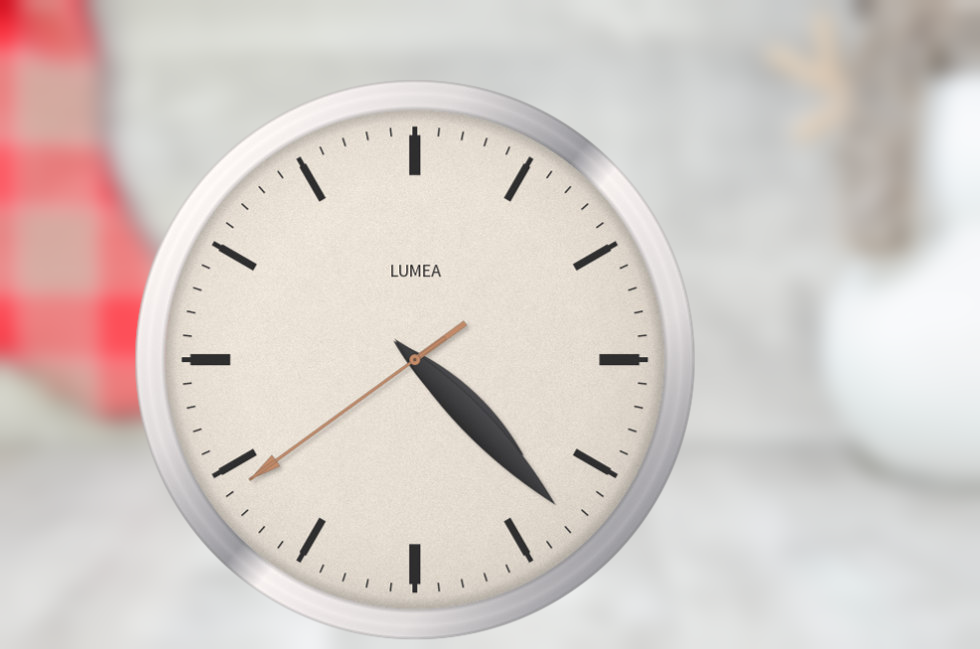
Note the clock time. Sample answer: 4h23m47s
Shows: 4h22m39s
